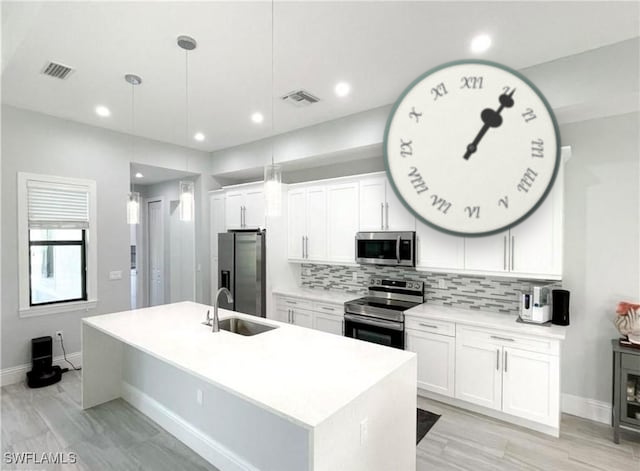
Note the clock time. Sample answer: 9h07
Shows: 1h06
